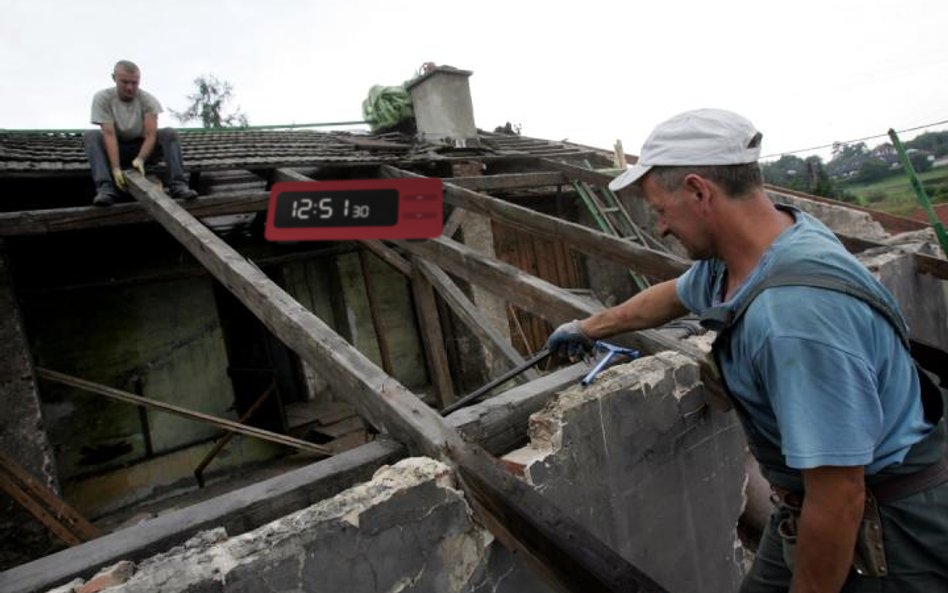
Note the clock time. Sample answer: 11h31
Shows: 12h51
